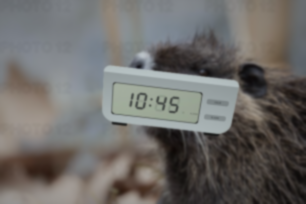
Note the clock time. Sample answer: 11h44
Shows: 10h45
